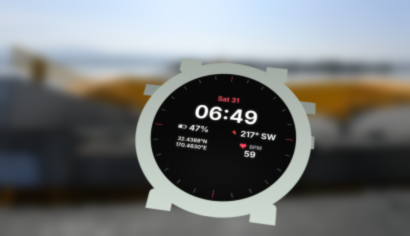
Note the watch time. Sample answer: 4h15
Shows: 6h49
